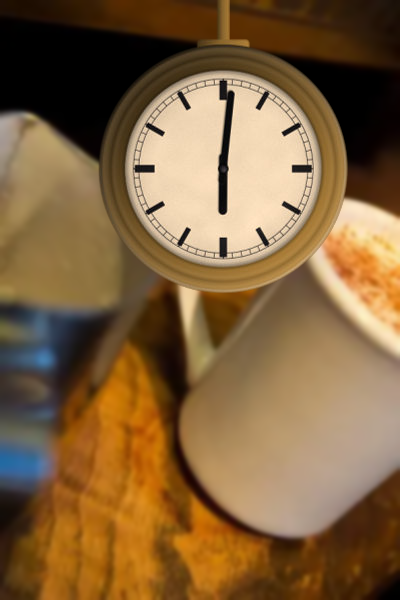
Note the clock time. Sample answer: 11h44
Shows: 6h01
